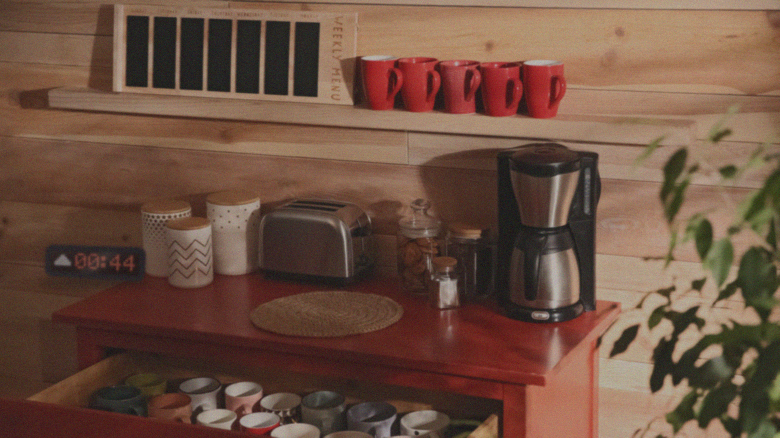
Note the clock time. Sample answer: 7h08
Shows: 0h44
